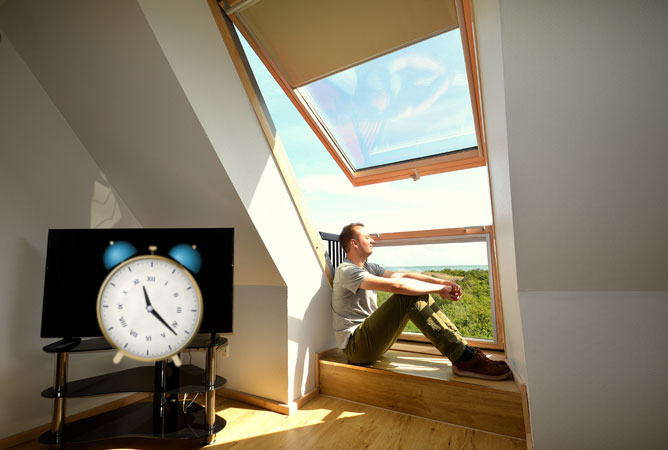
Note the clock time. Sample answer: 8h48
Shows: 11h22
